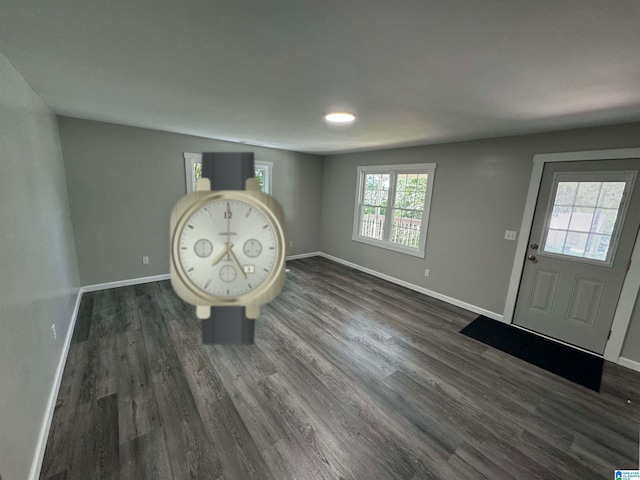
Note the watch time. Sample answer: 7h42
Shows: 7h25
